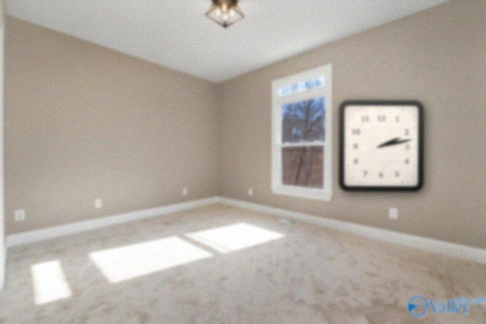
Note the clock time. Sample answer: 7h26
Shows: 2h13
